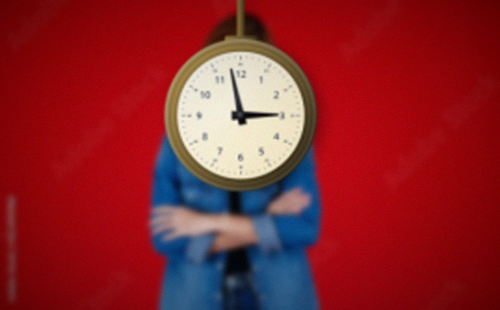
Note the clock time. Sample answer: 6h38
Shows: 2h58
